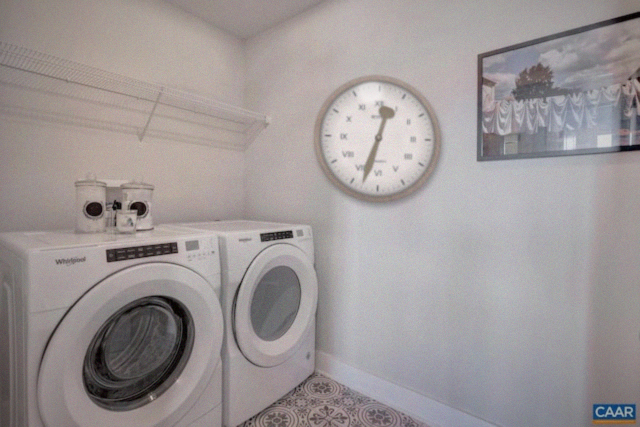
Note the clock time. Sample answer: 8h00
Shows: 12h33
